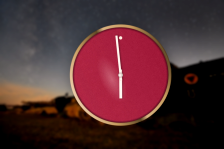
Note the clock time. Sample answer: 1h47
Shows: 5h59
